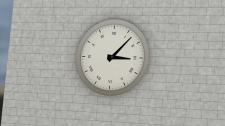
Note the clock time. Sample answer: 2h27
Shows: 3h07
